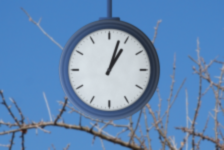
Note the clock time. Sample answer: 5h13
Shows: 1h03
